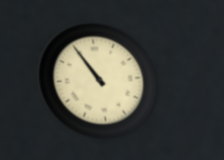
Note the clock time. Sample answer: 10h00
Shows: 10h55
